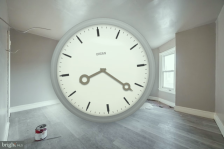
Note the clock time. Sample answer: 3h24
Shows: 8h22
